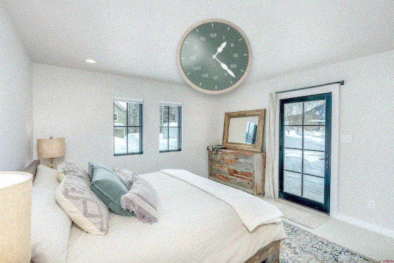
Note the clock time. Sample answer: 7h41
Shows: 1h23
